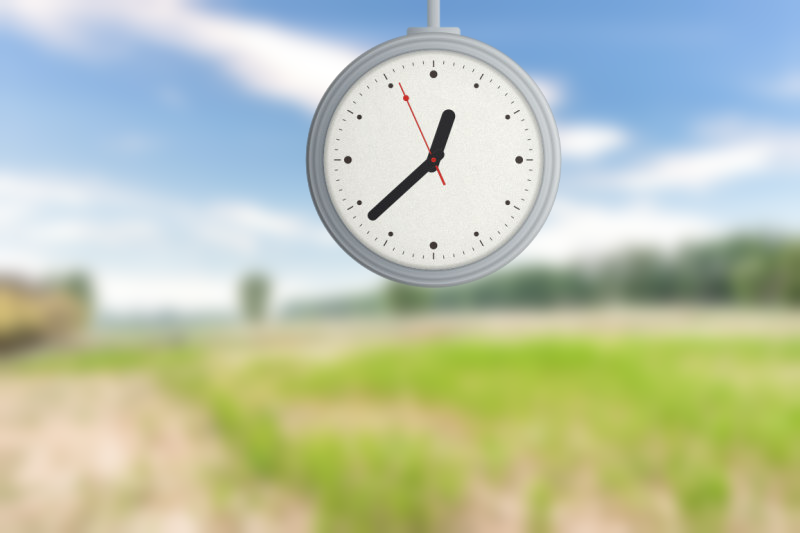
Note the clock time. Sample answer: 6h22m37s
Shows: 12h37m56s
